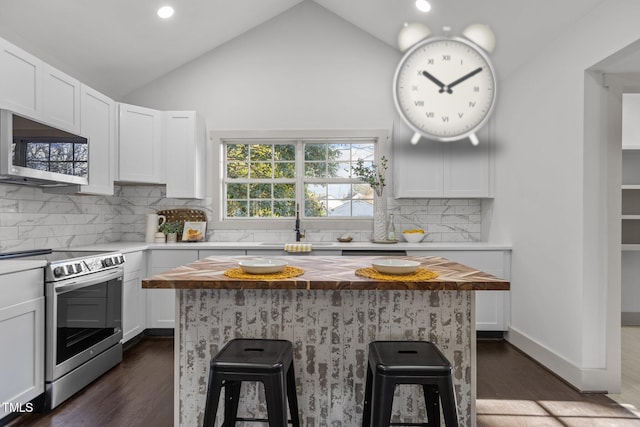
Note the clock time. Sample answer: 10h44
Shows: 10h10
